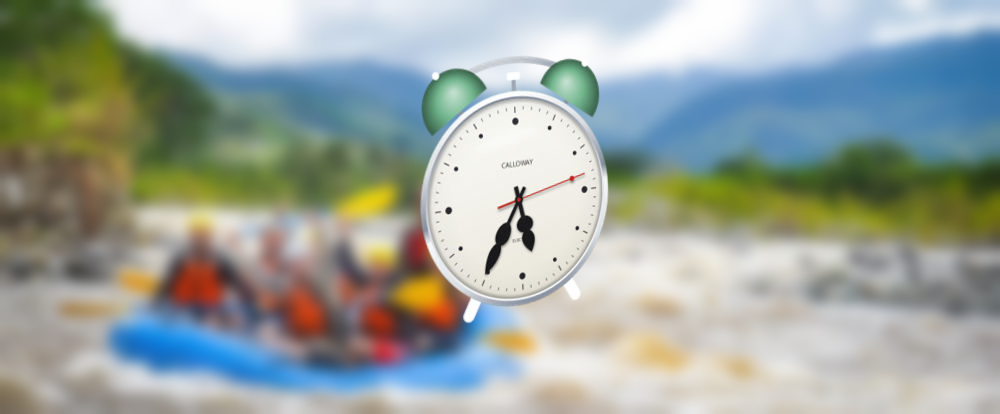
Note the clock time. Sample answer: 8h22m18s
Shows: 5h35m13s
